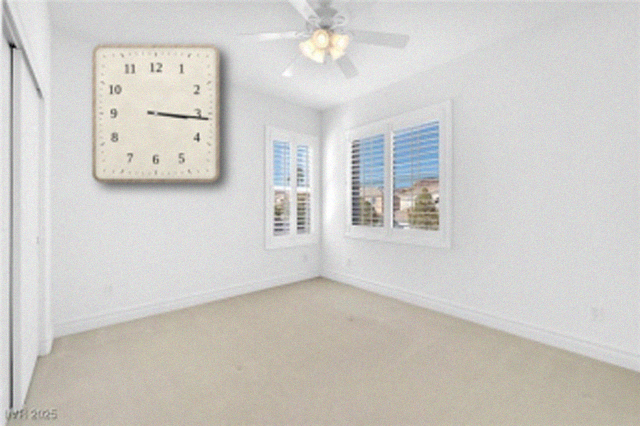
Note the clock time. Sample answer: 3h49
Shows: 3h16
